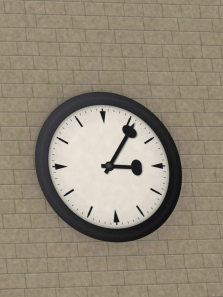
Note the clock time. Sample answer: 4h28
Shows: 3h06
